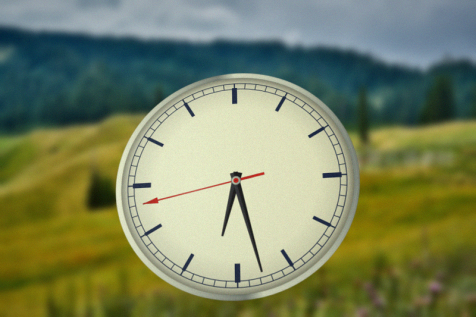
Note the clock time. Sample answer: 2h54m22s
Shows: 6h27m43s
